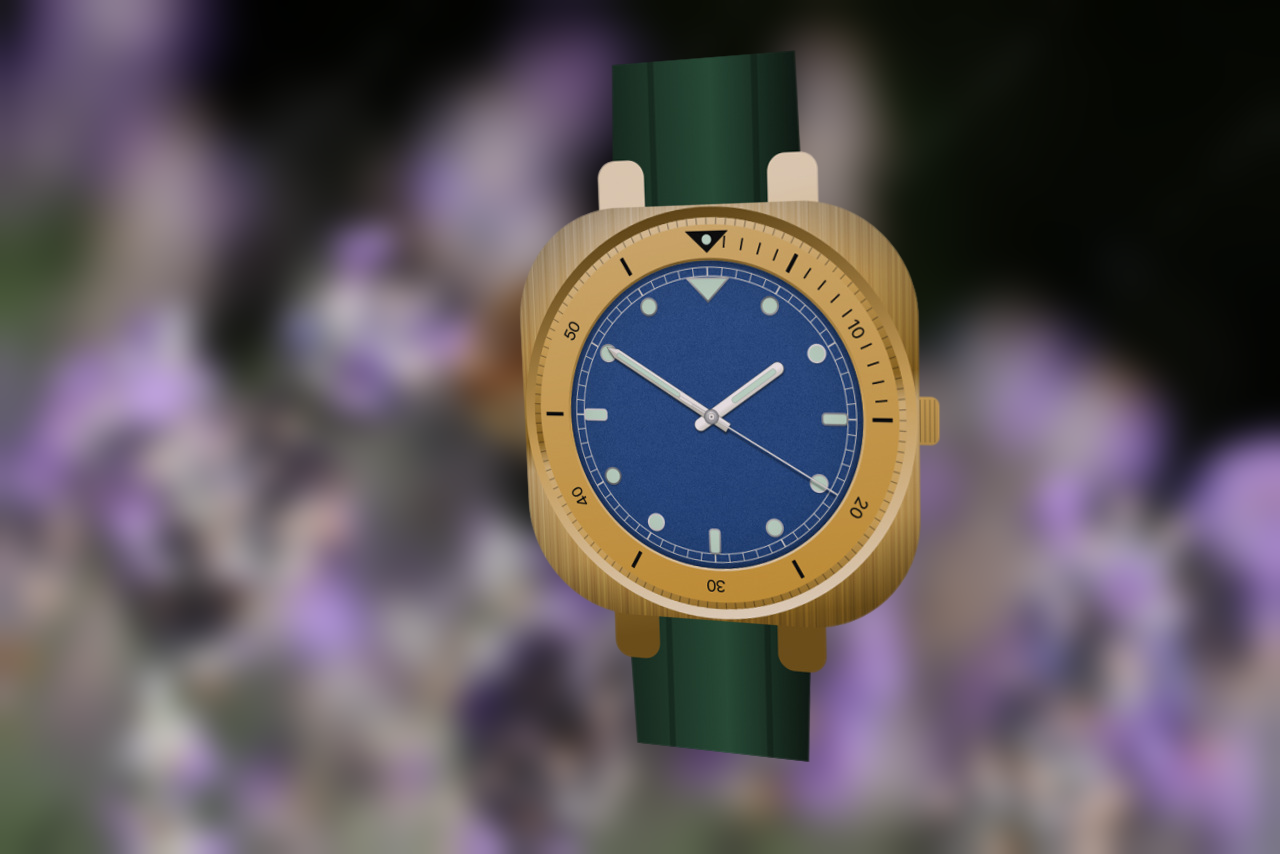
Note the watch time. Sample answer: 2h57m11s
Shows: 1h50m20s
